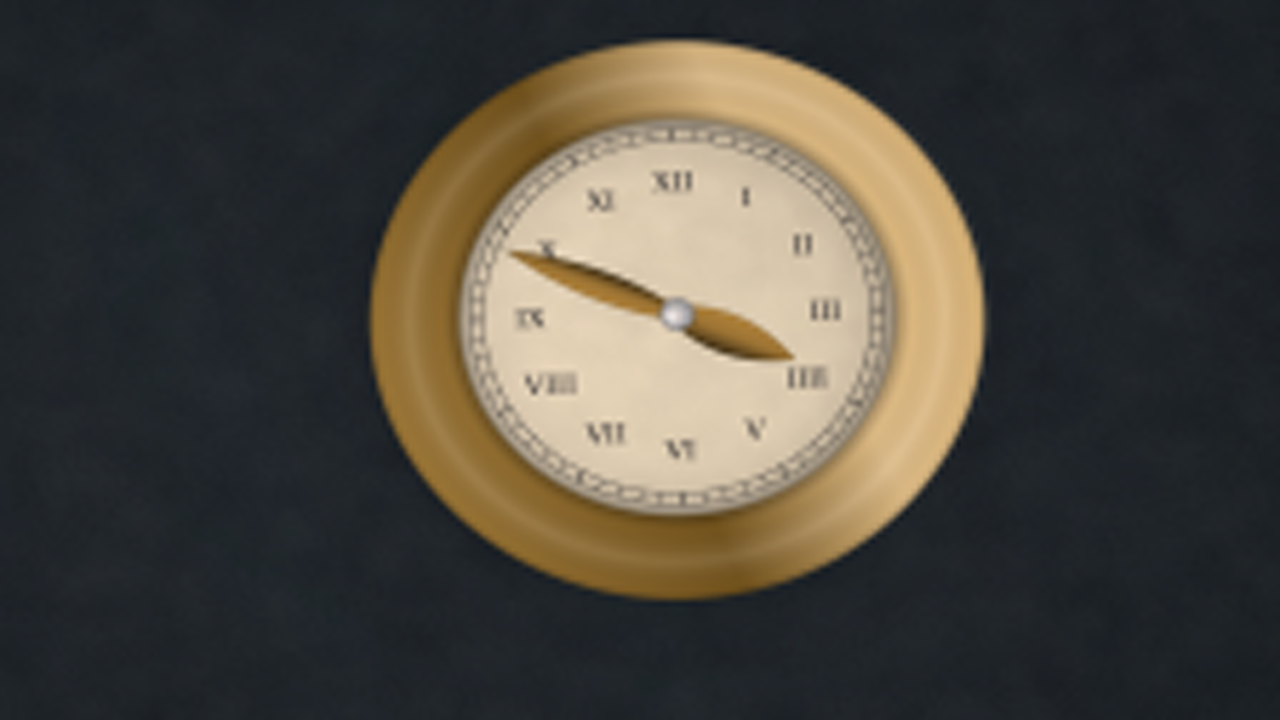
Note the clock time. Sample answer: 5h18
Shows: 3h49
